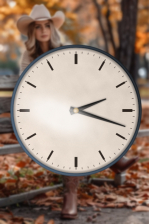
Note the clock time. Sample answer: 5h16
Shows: 2h18
